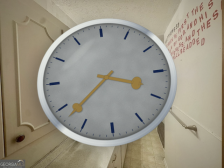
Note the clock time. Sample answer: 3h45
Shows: 3h38
